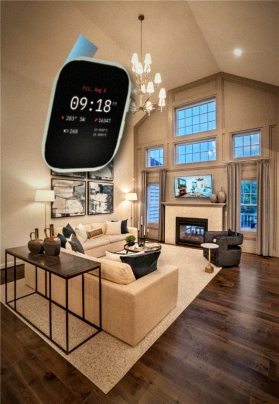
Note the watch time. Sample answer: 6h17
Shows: 9h18
